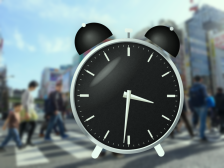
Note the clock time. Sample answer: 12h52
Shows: 3h31
